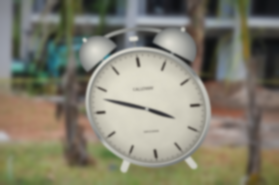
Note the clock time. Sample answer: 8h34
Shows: 3h48
